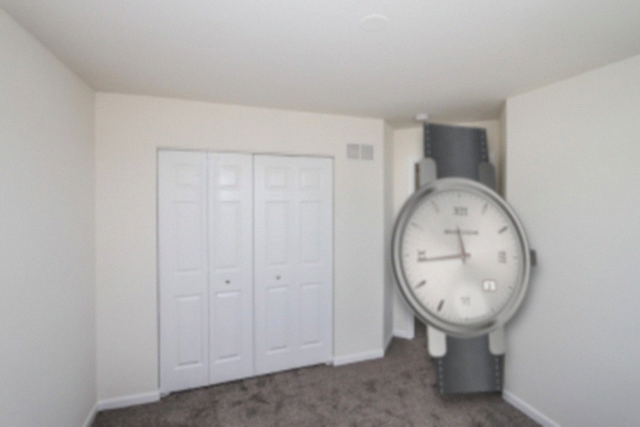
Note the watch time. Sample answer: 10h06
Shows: 11h44
